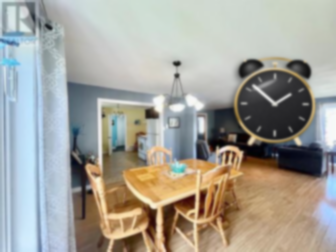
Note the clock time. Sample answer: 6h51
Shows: 1h52
